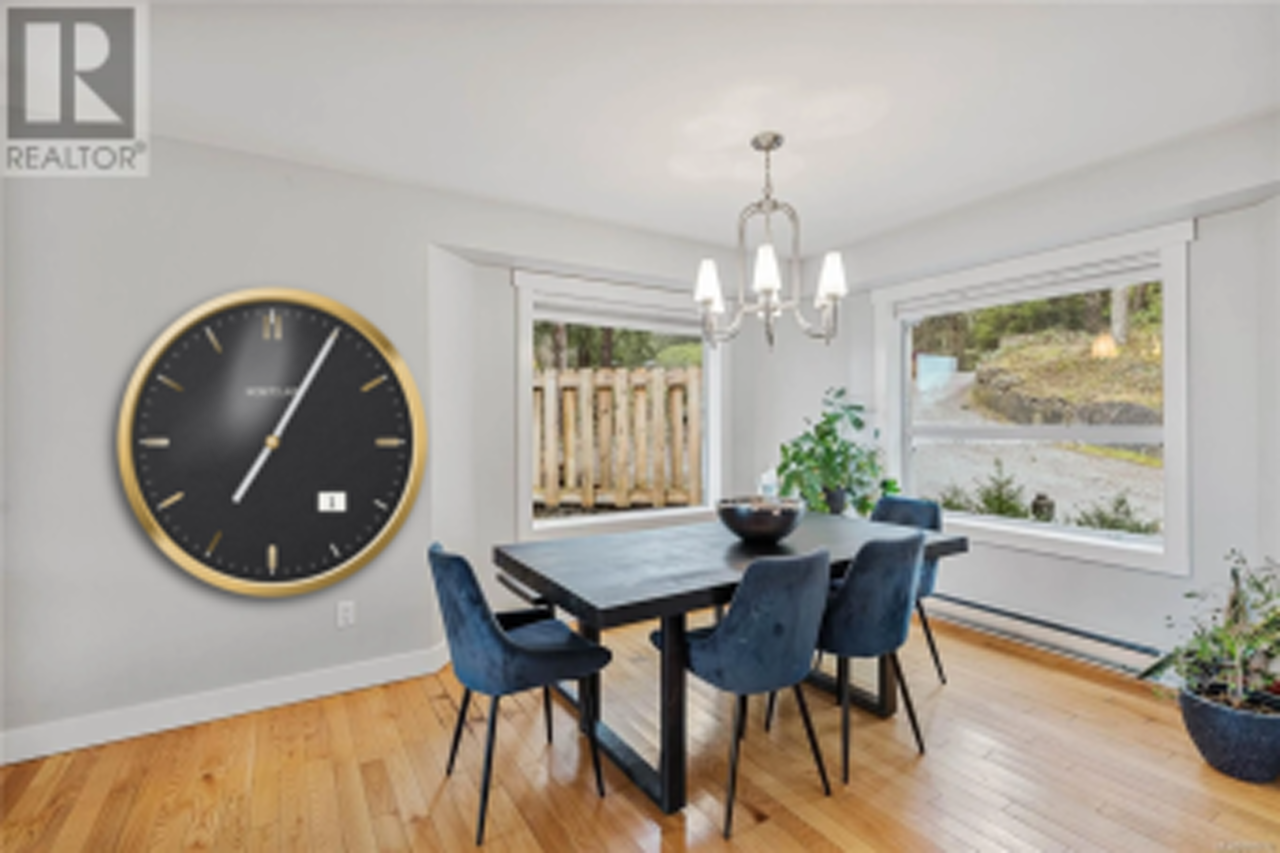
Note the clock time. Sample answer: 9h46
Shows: 7h05
